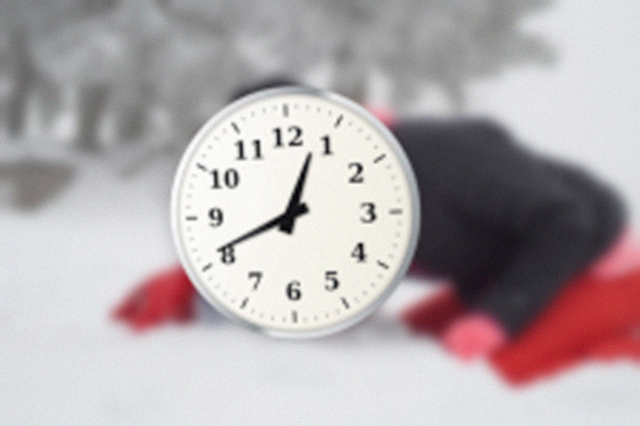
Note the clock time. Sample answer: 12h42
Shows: 12h41
